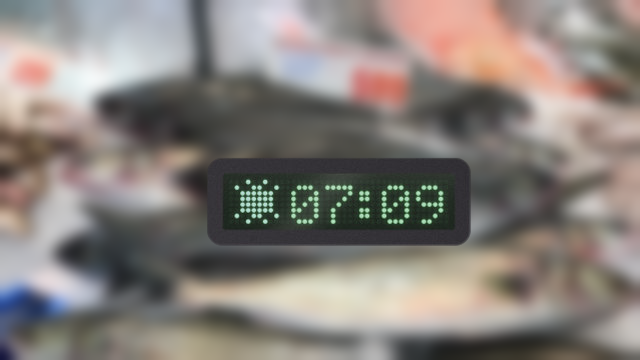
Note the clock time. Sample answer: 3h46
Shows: 7h09
